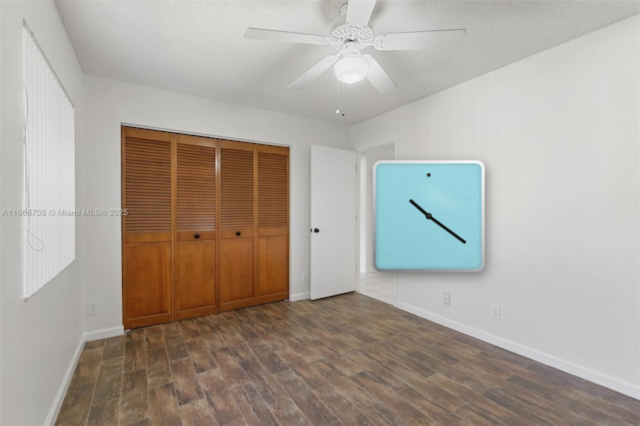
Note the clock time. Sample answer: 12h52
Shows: 10h21
